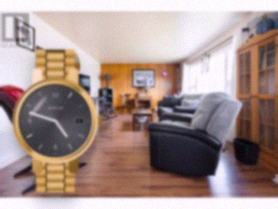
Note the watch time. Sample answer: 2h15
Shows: 4h48
